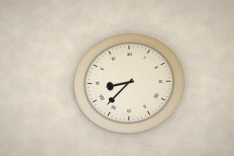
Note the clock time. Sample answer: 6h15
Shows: 8h37
